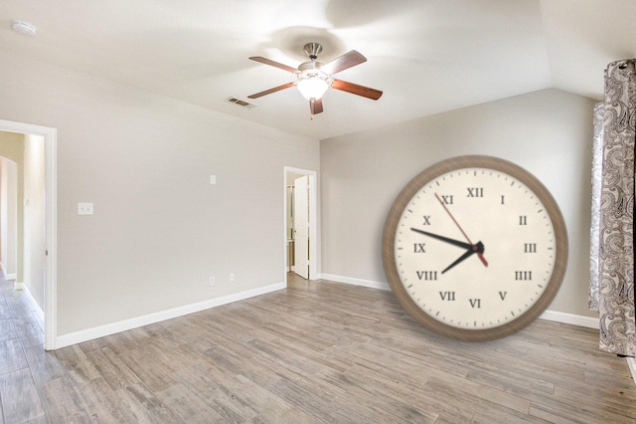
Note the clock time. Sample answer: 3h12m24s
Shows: 7h47m54s
